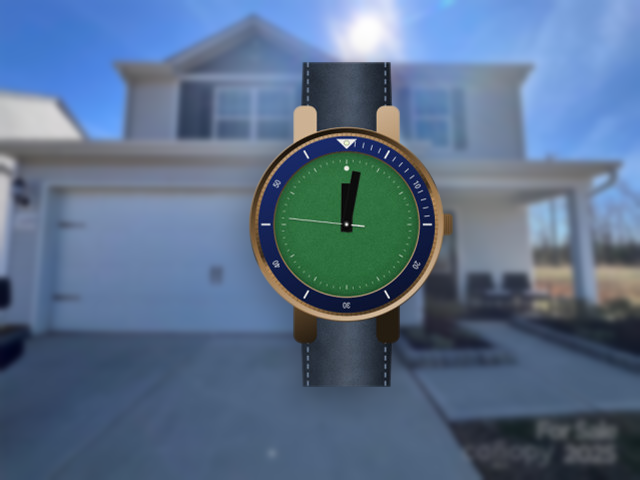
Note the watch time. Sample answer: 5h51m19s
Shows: 12h01m46s
